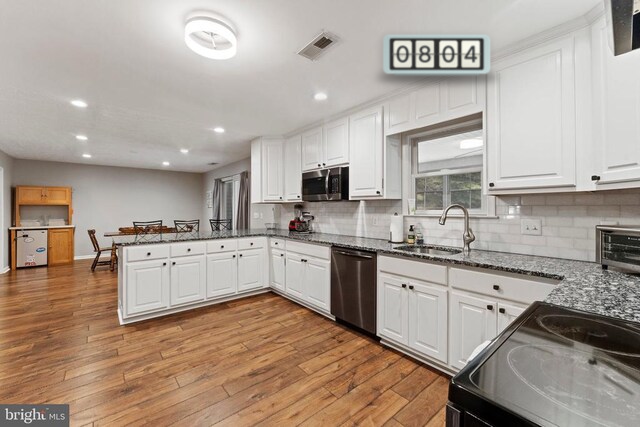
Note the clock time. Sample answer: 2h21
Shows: 8h04
